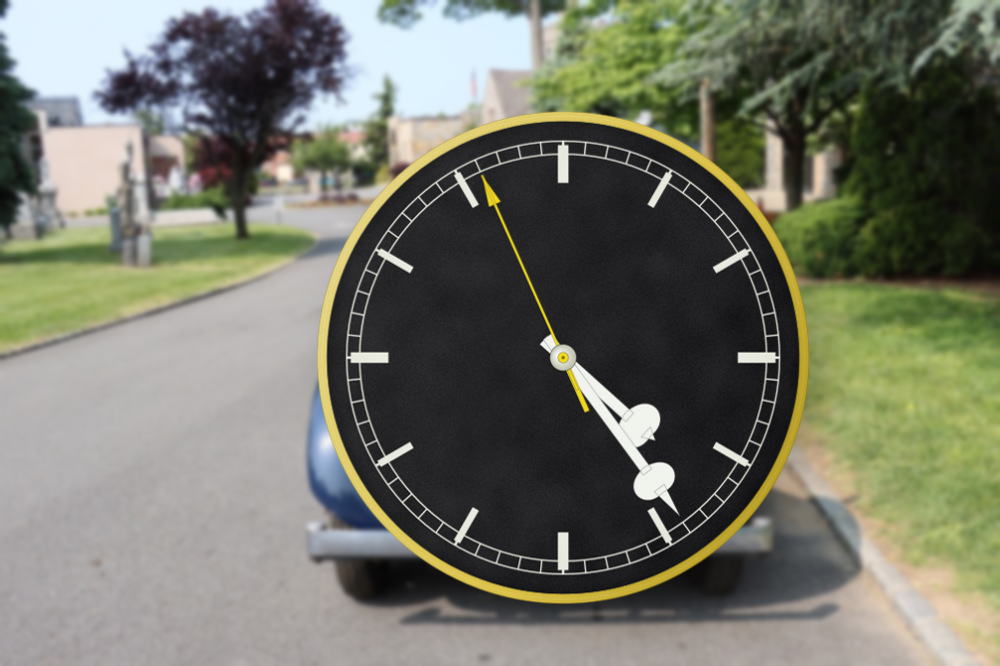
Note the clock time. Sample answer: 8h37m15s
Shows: 4h23m56s
